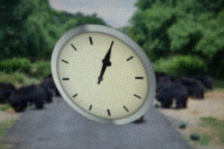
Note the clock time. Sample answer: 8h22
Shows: 1h05
